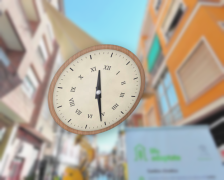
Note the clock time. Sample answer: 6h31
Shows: 11h26
